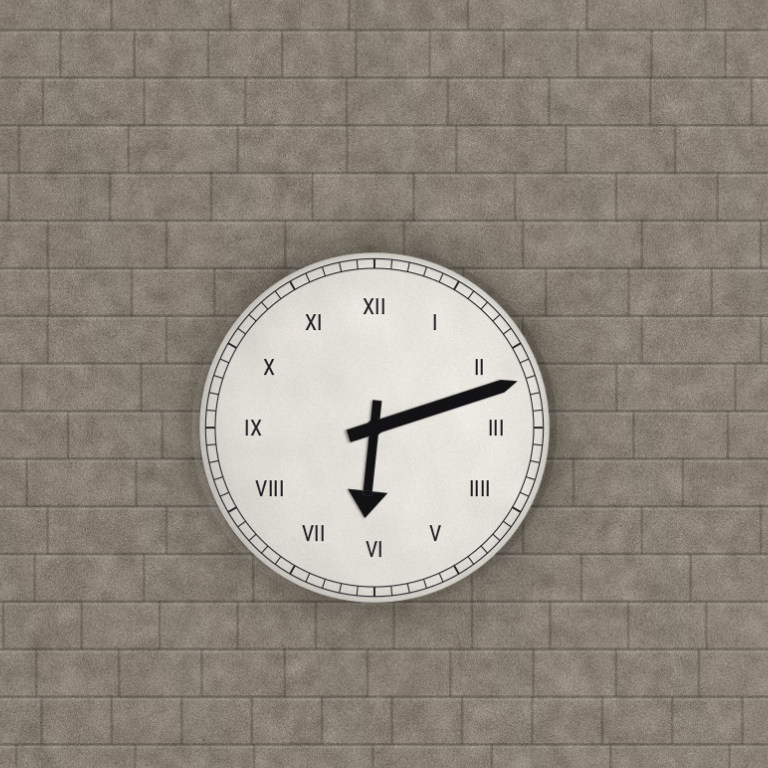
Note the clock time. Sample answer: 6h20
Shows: 6h12
